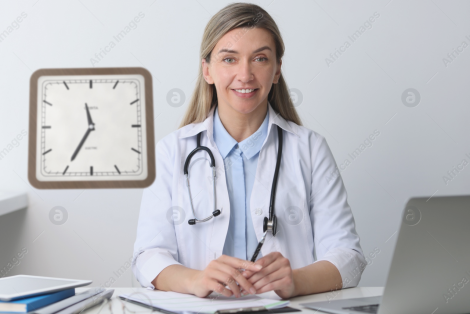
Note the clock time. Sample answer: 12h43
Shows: 11h35
